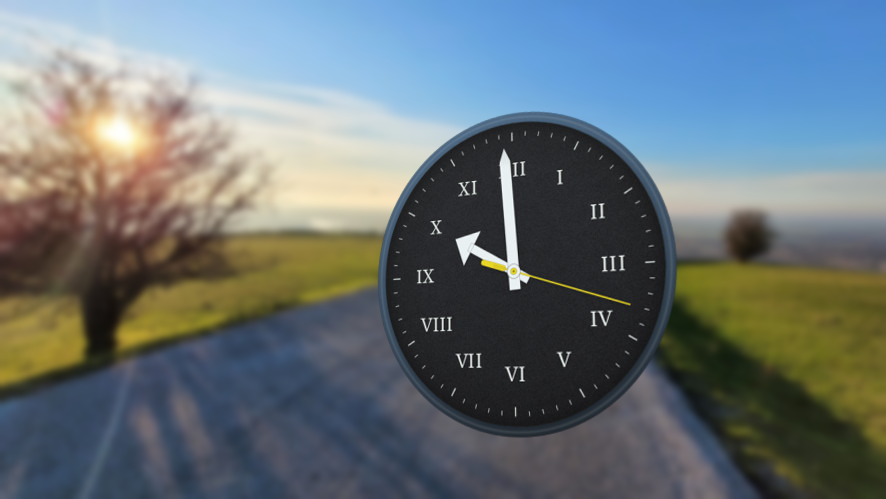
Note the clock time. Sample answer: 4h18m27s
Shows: 9h59m18s
